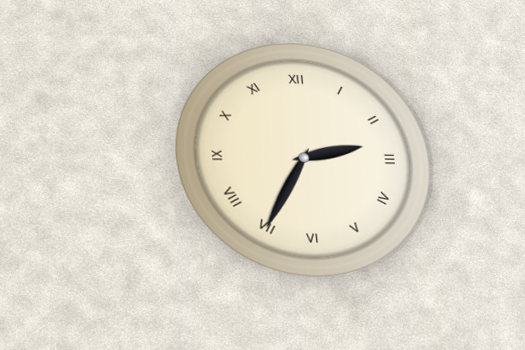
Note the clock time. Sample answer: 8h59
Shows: 2h35
